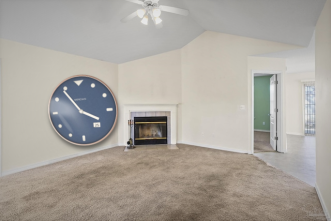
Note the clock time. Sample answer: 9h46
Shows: 3h54
